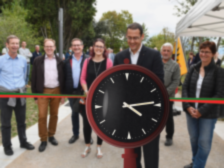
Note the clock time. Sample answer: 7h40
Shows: 4h14
